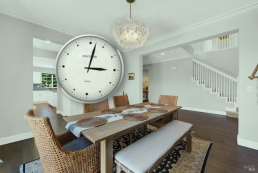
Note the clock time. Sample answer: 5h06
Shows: 3h02
